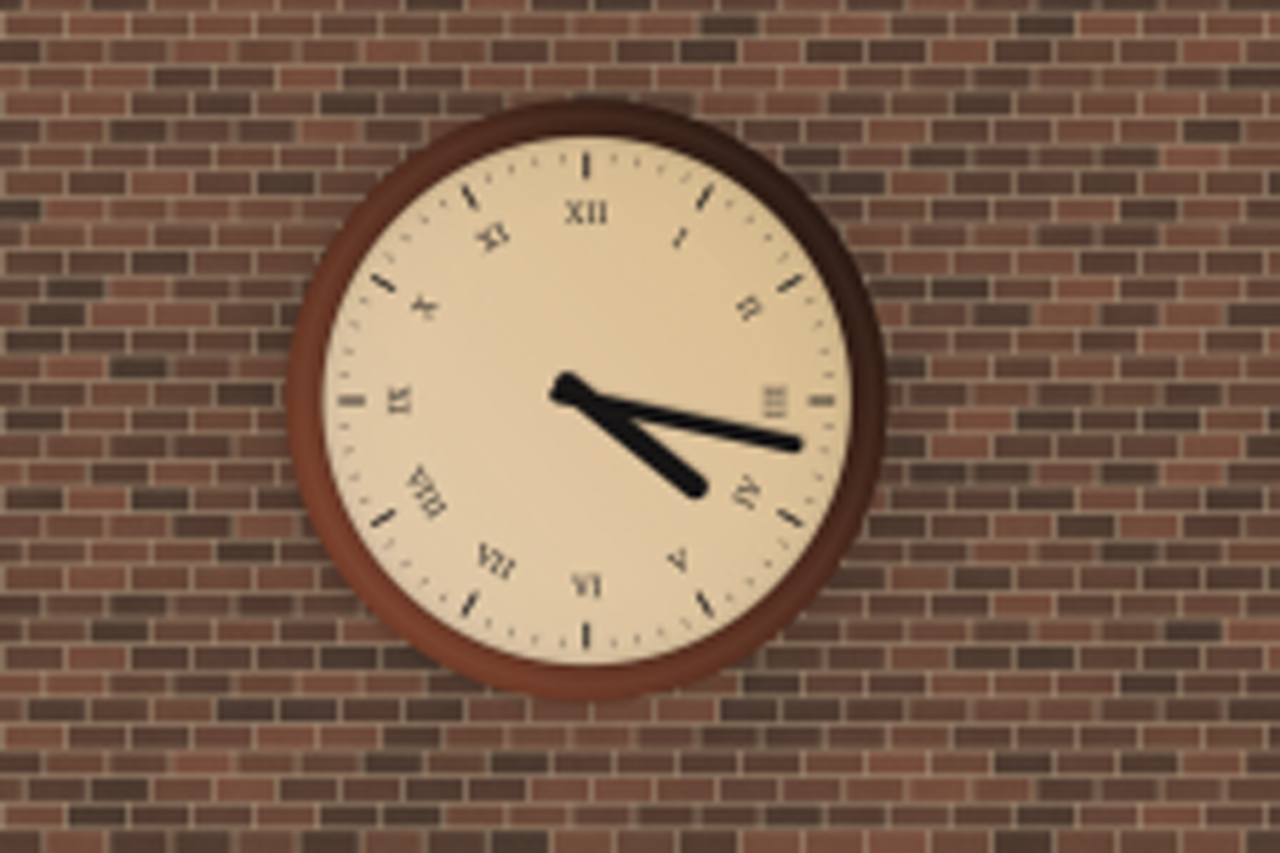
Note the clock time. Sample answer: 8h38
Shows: 4h17
